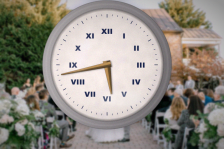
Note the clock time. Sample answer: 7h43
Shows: 5h43
